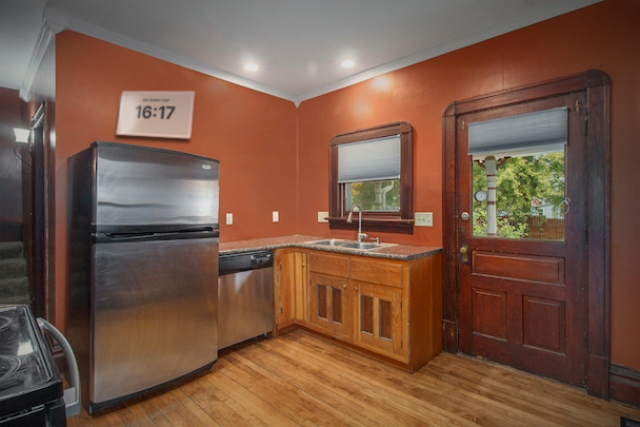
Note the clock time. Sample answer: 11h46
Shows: 16h17
